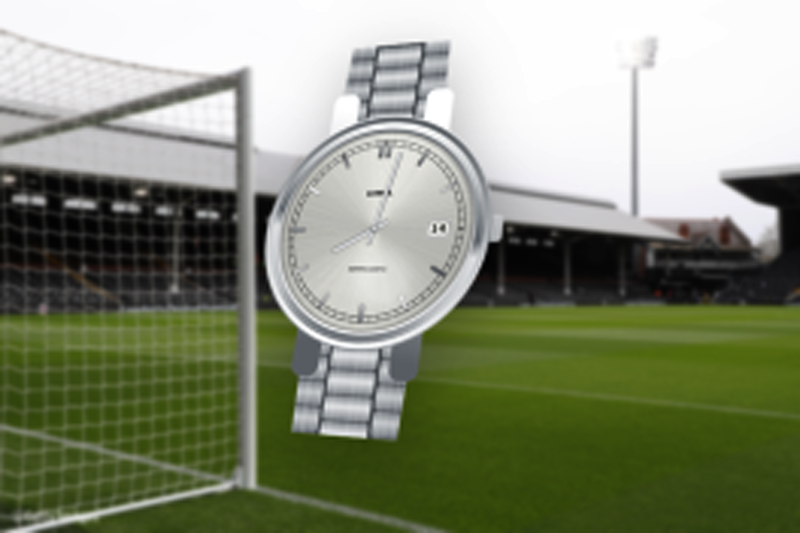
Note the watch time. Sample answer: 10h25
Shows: 8h02
